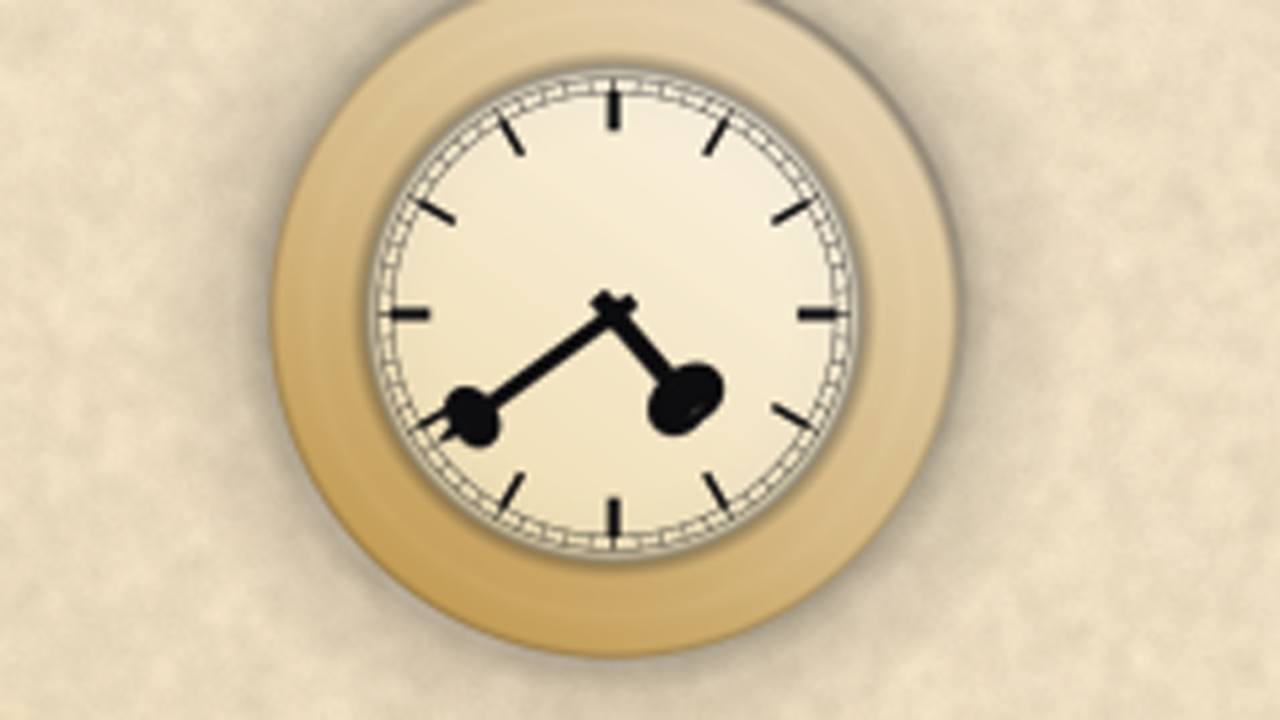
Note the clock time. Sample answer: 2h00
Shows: 4h39
